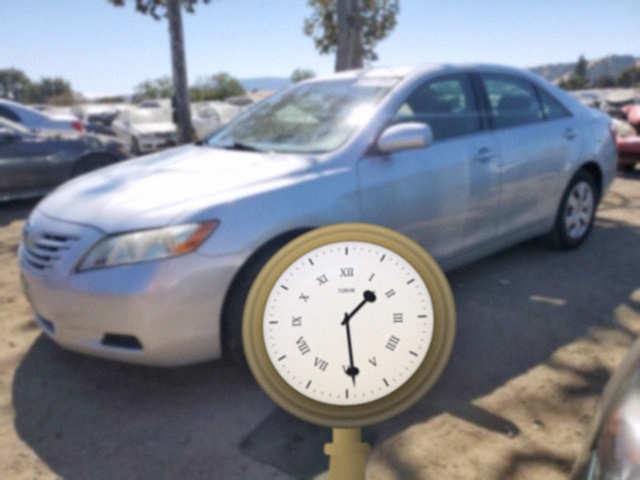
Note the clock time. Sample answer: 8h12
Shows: 1h29
